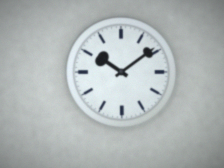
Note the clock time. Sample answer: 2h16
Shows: 10h09
